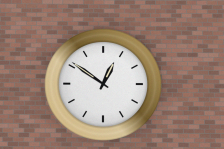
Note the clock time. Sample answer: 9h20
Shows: 12h51
